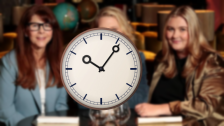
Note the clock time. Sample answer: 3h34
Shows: 10h06
